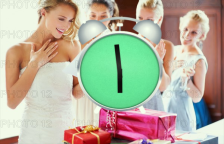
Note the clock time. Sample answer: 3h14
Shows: 5h59
